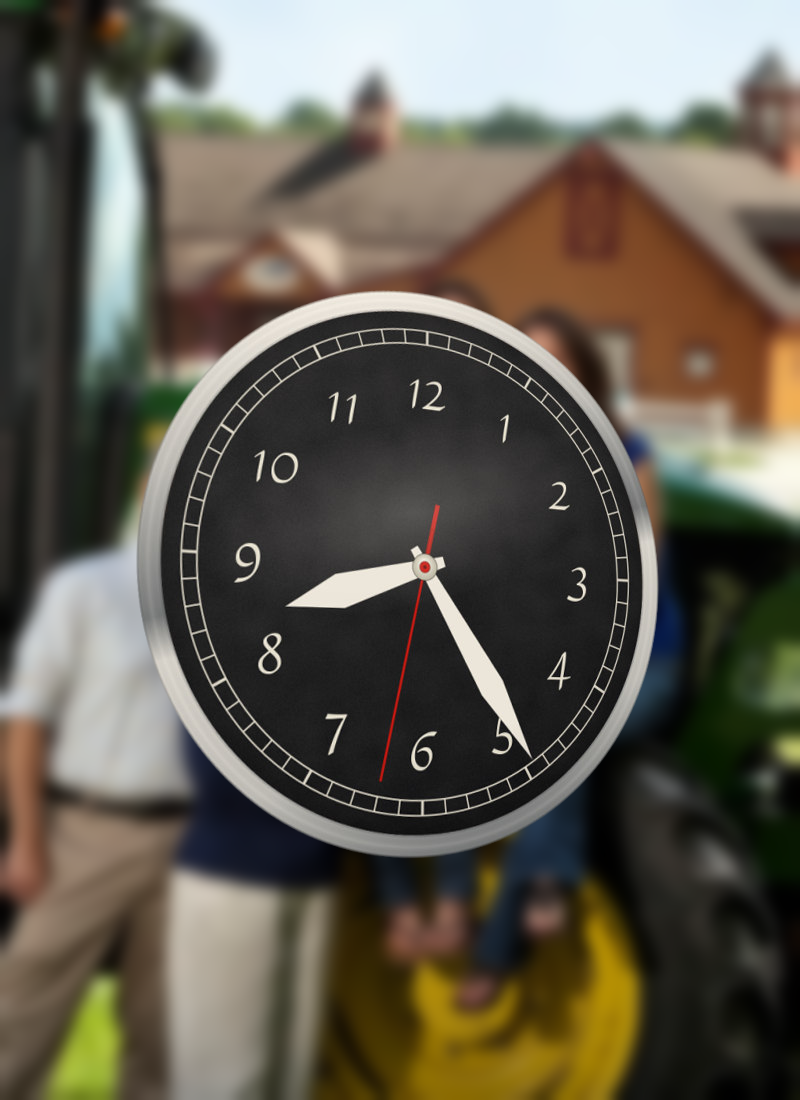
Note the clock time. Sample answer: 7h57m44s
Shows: 8h24m32s
